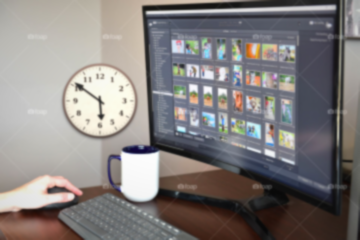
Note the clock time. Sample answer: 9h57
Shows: 5h51
